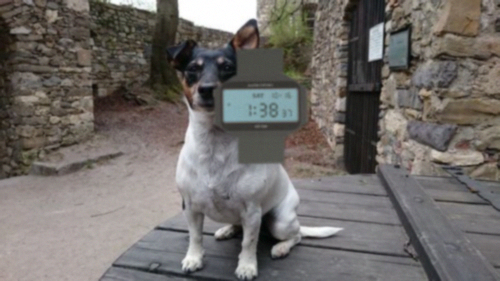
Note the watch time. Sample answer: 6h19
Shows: 1h38
